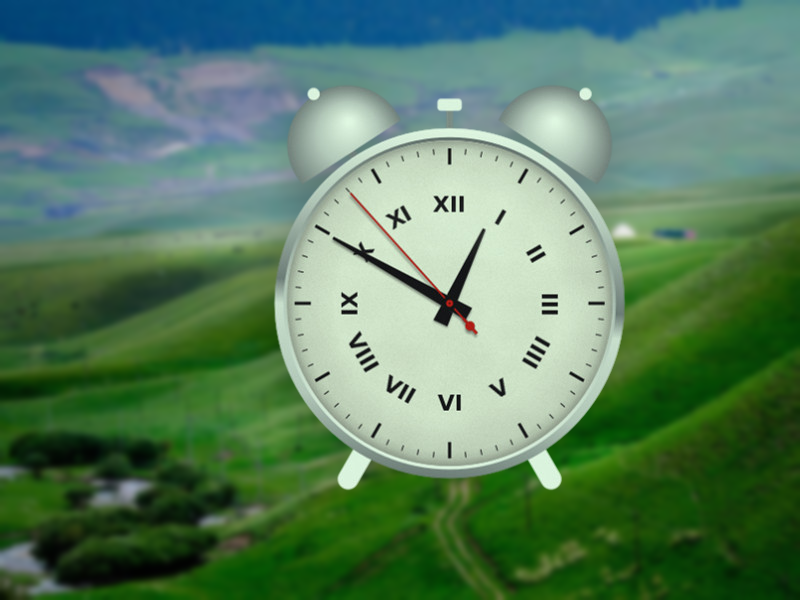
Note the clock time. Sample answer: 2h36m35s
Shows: 12h49m53s
